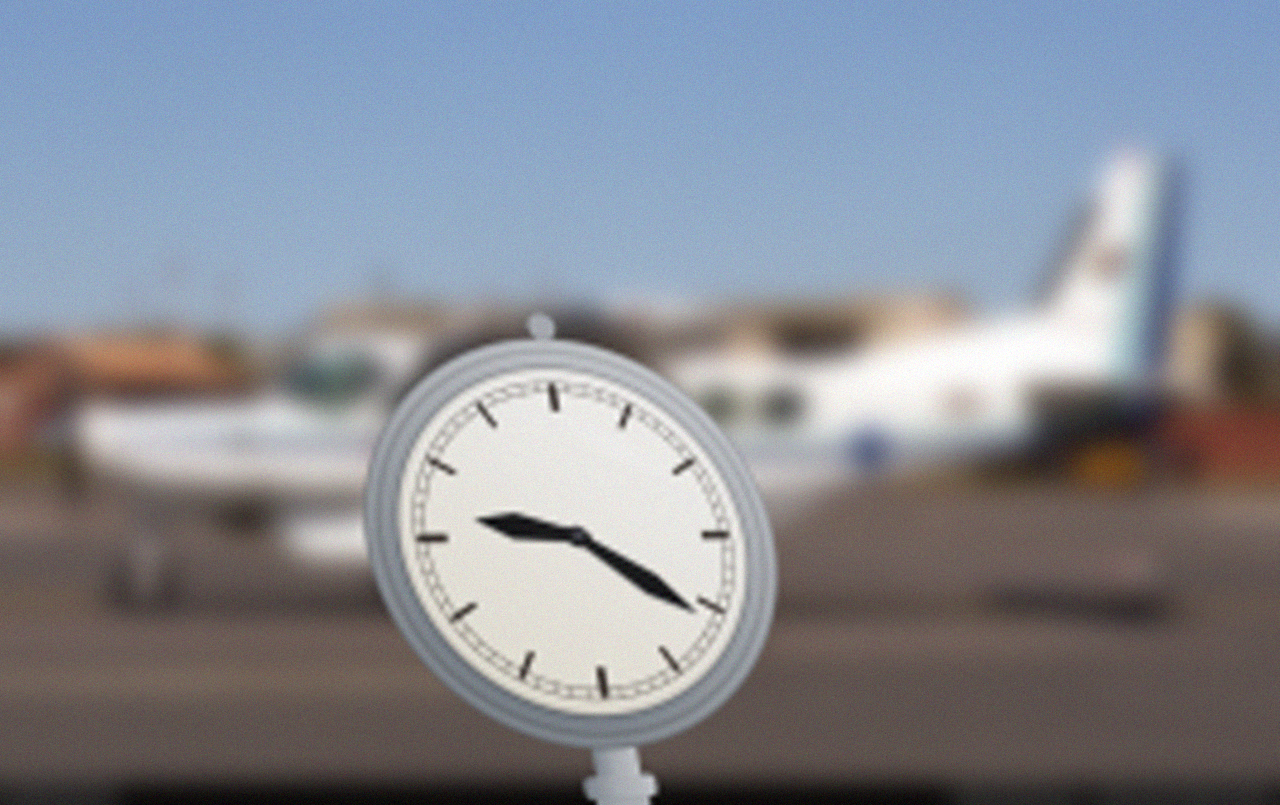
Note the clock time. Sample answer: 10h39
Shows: 9h21
